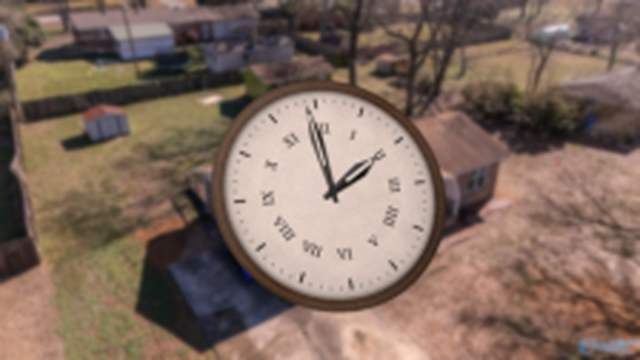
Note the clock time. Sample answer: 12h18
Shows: 1h59
